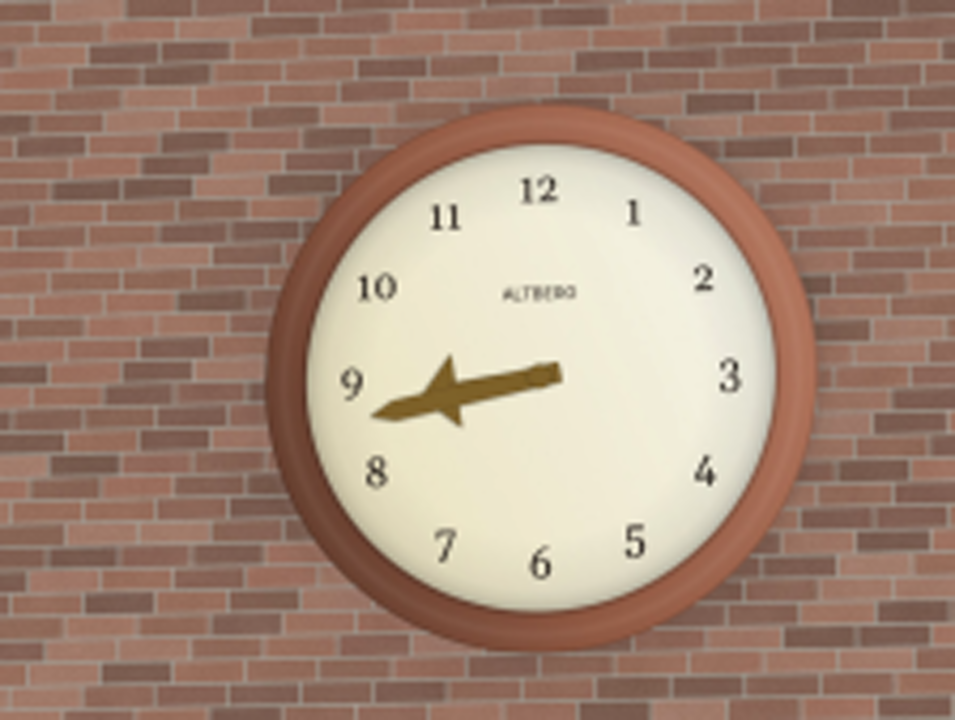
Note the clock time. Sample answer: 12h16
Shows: 8h43
